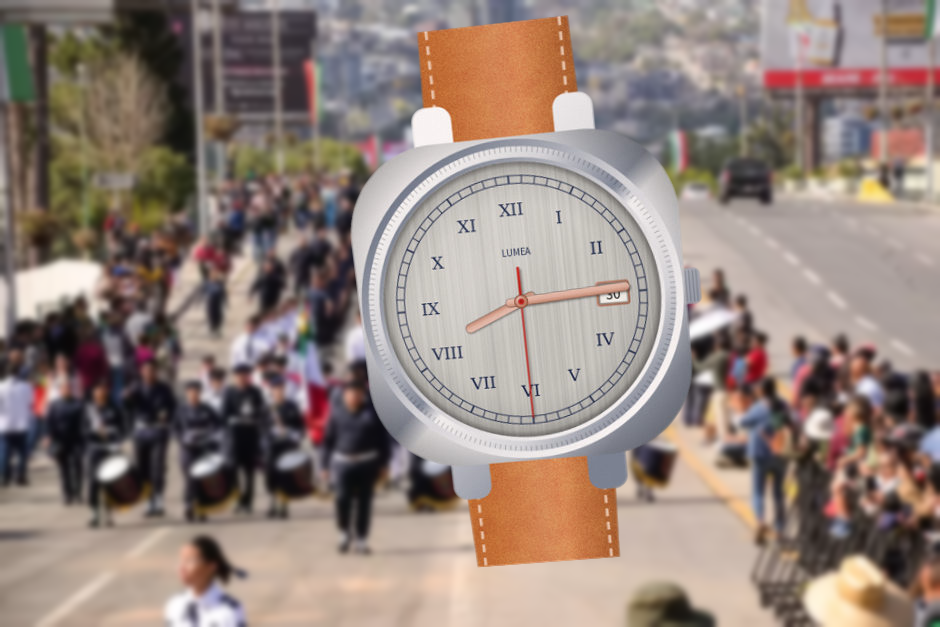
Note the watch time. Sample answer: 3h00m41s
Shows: 8h14m30s
